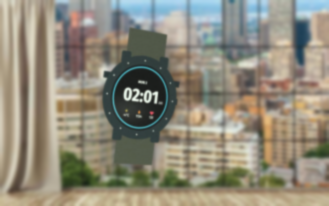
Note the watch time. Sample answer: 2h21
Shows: 2h01
